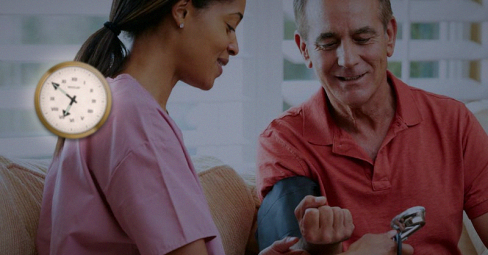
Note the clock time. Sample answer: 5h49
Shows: 6h51
